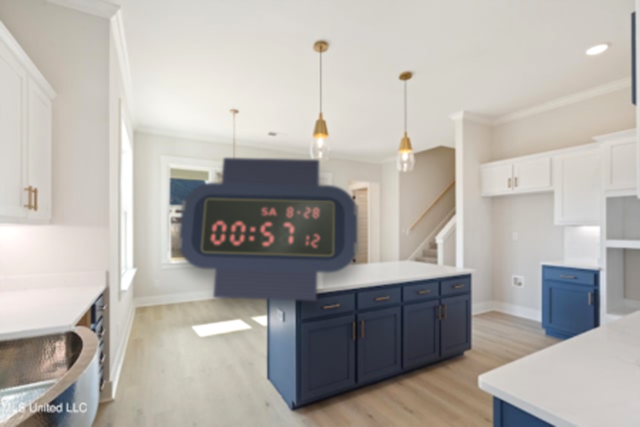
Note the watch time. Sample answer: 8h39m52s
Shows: 0h57m12s
